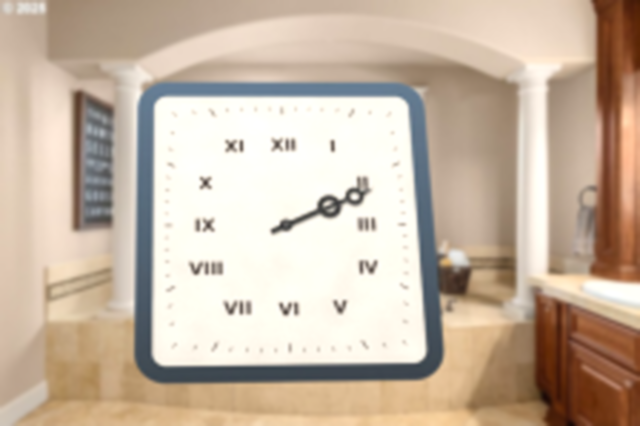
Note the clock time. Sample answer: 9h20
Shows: 2h11
